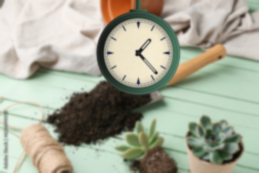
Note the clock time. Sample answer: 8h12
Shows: 1h23
